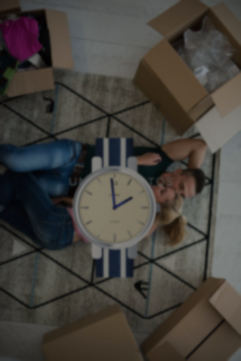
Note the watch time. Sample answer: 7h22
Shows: 1h59
